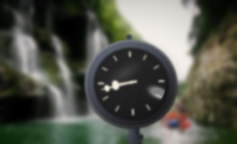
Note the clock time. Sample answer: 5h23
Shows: 8h43
